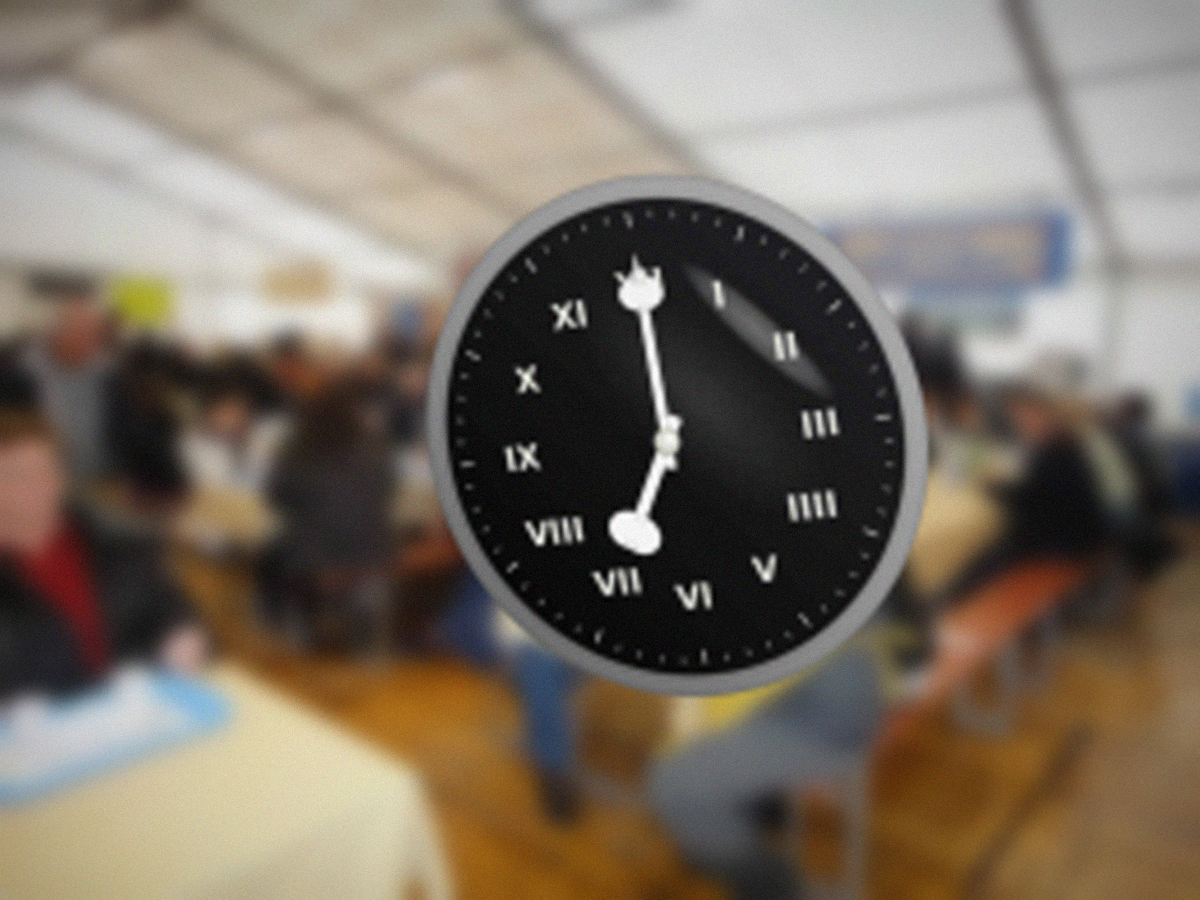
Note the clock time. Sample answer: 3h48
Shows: 7h00
